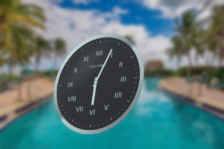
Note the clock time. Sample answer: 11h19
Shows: 6h04
